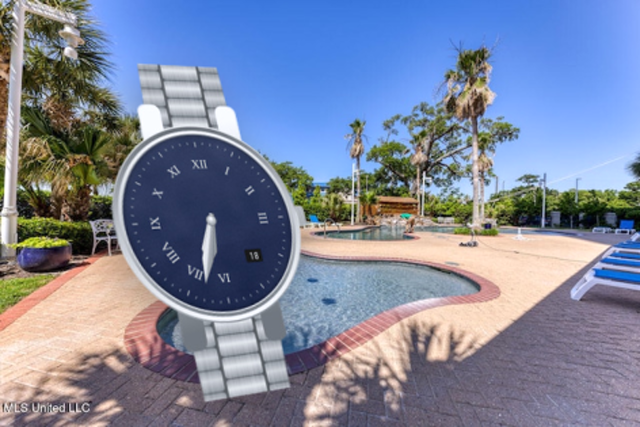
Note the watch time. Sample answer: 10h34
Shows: 6h33
